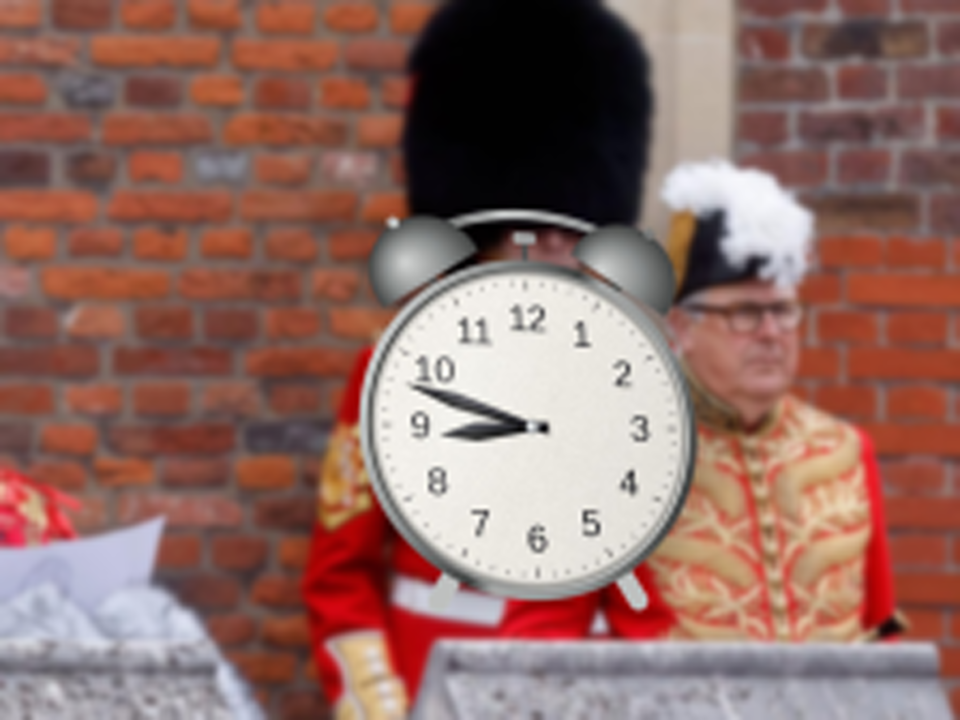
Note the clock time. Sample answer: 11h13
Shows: 8h48
